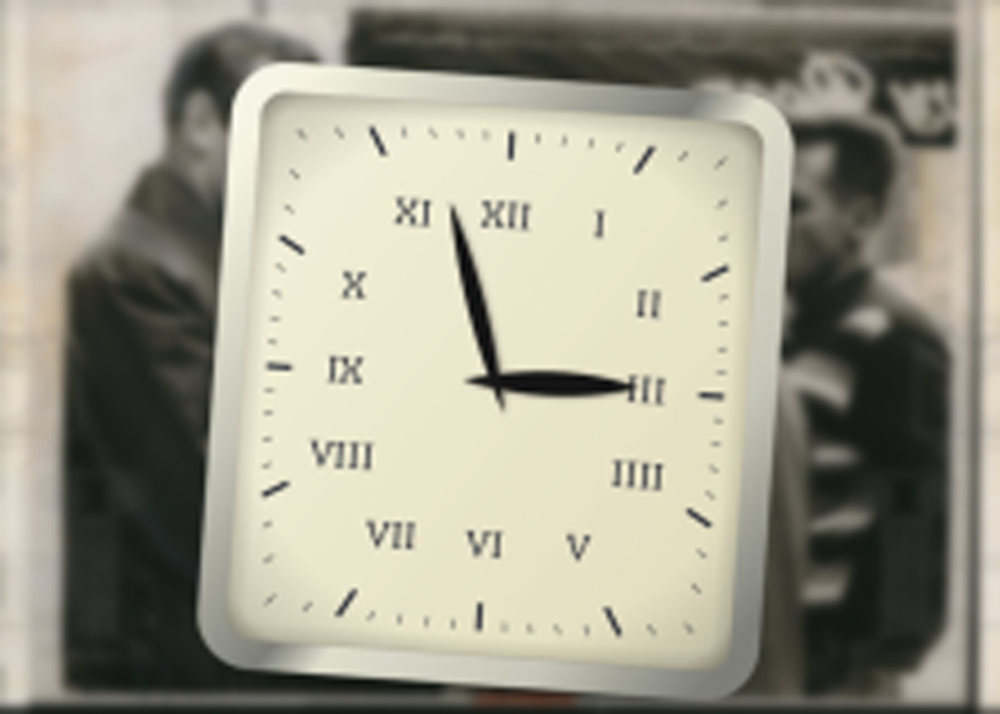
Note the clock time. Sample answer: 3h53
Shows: 2h57
